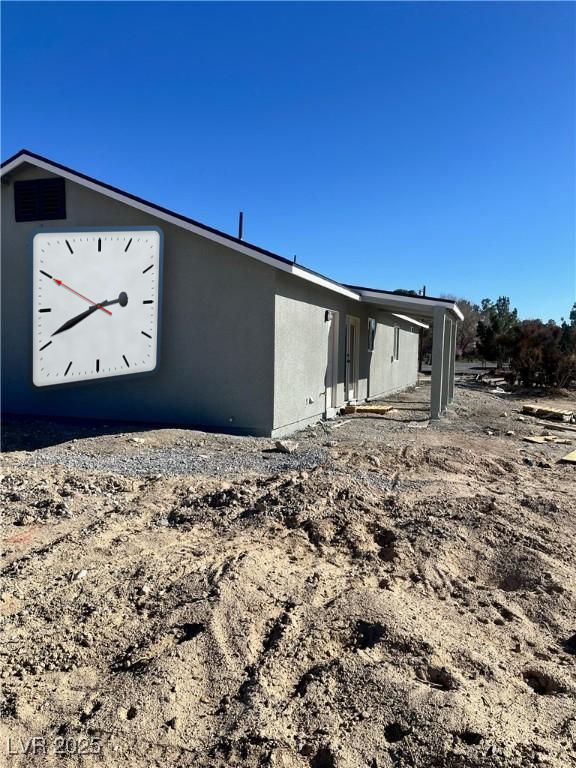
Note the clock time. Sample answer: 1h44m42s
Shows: 2h40m50s
